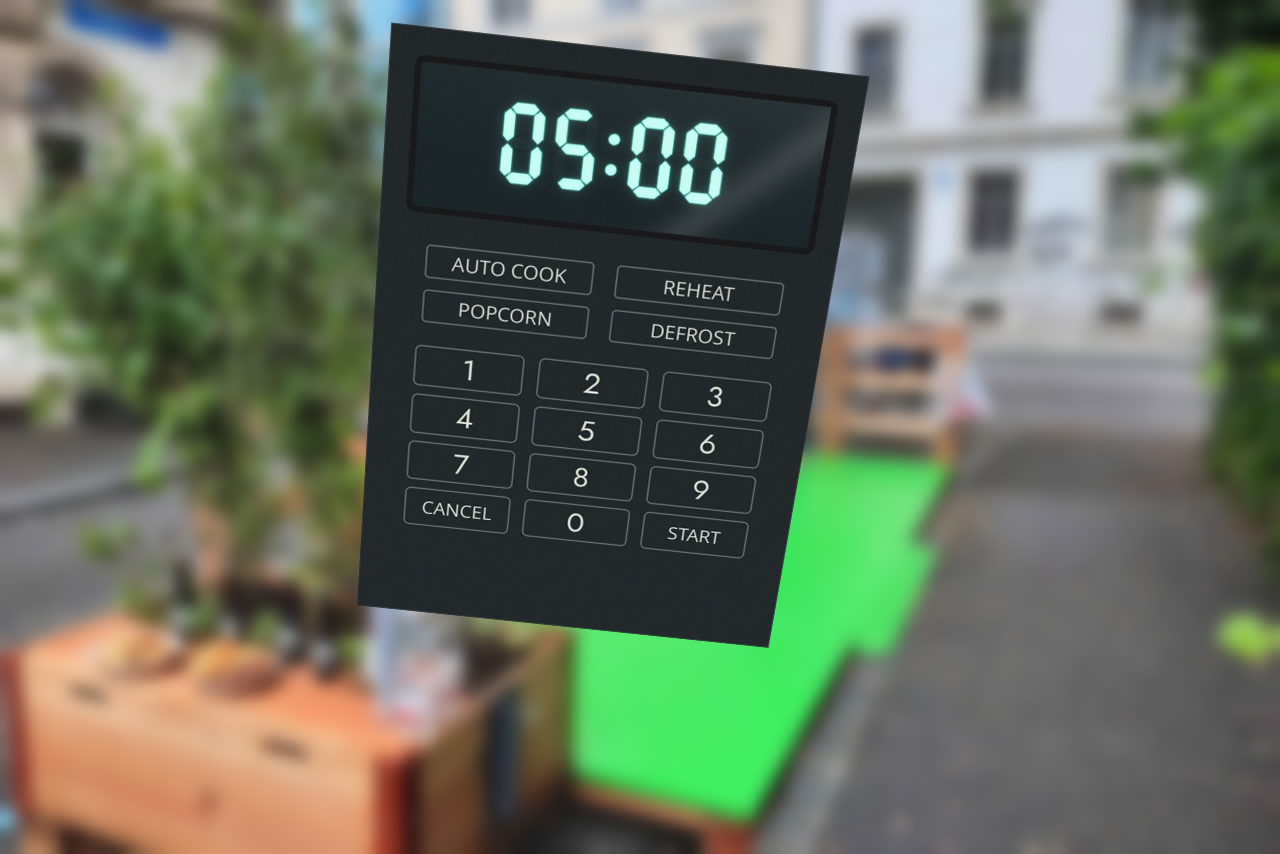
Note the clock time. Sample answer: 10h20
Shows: 5h00
